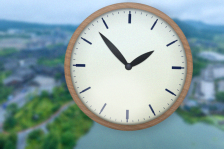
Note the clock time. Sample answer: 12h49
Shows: 1h53
